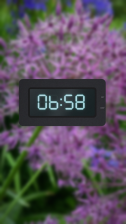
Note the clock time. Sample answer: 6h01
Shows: 6h58
